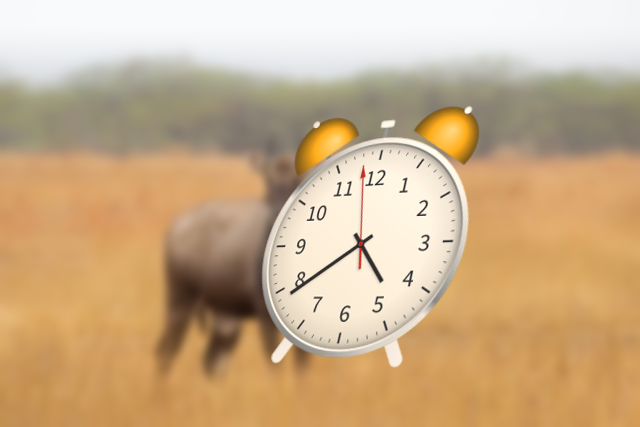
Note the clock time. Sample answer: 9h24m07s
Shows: 4h38m58s
